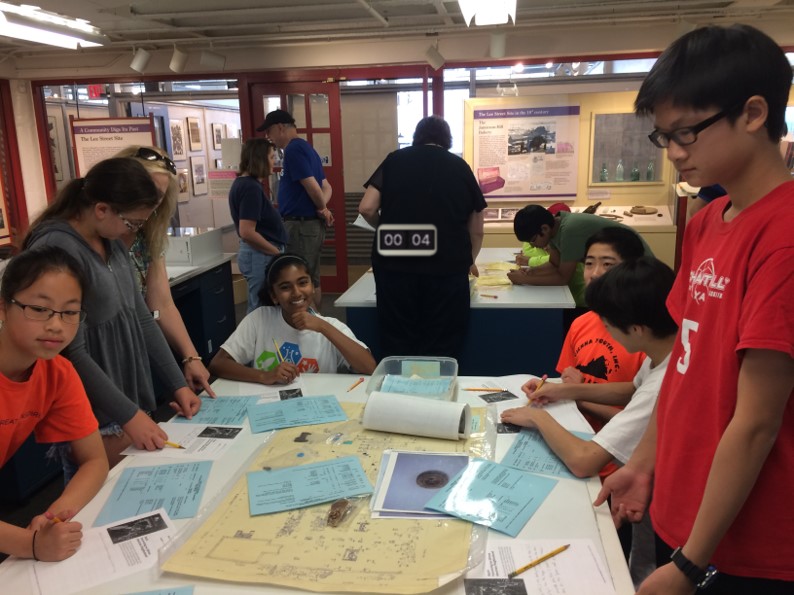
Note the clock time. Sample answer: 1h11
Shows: 0h04
